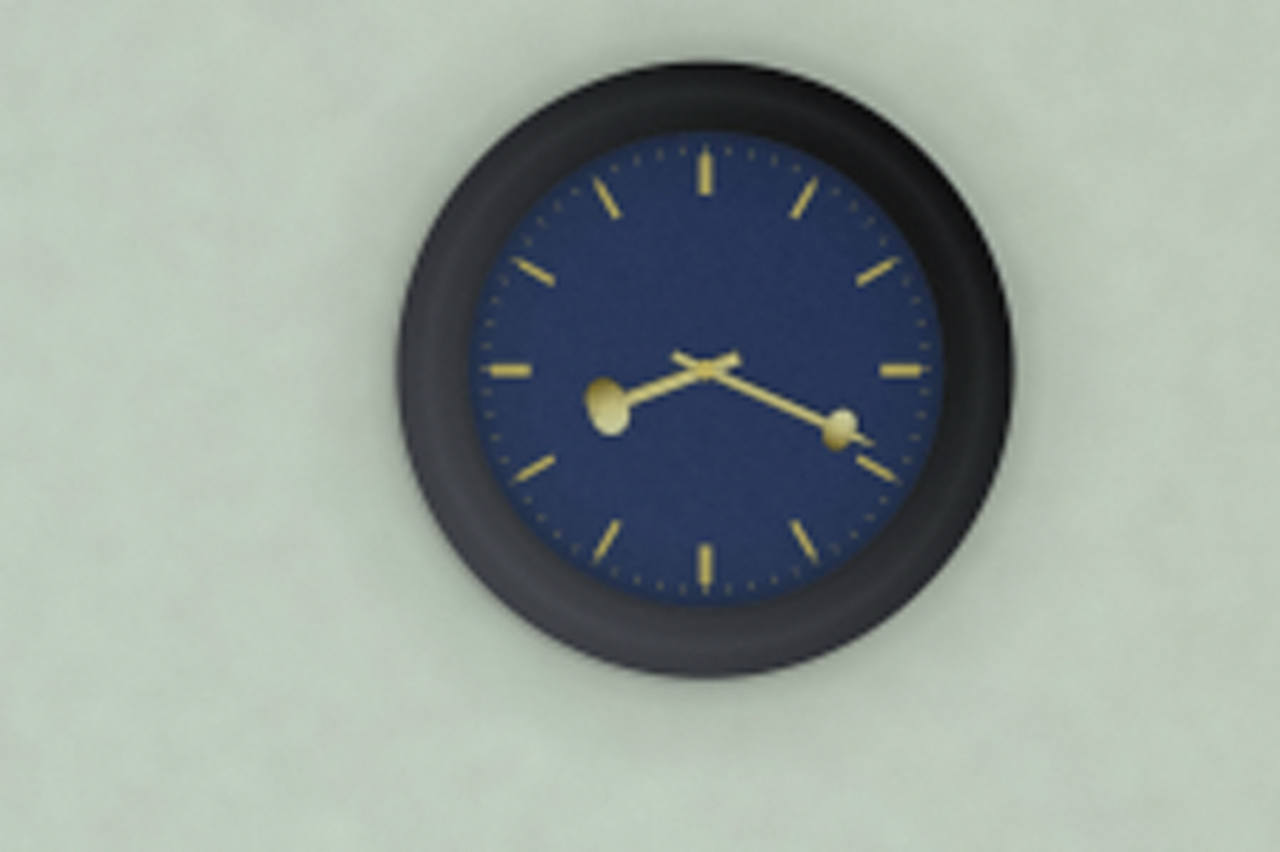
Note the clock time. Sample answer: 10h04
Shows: 8h19
